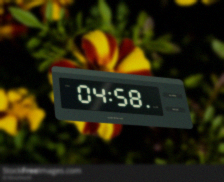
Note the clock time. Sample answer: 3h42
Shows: 4h58
